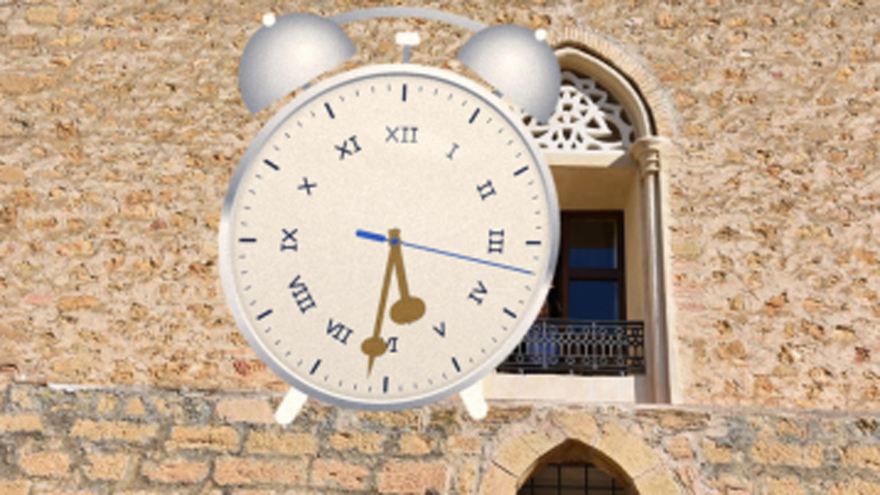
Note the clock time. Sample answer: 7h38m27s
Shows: 5h31m17s
